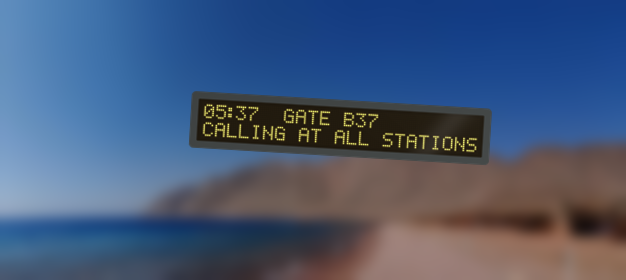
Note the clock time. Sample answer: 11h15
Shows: 5h37
